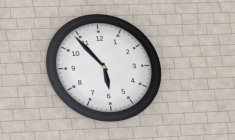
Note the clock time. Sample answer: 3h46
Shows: 5h54
